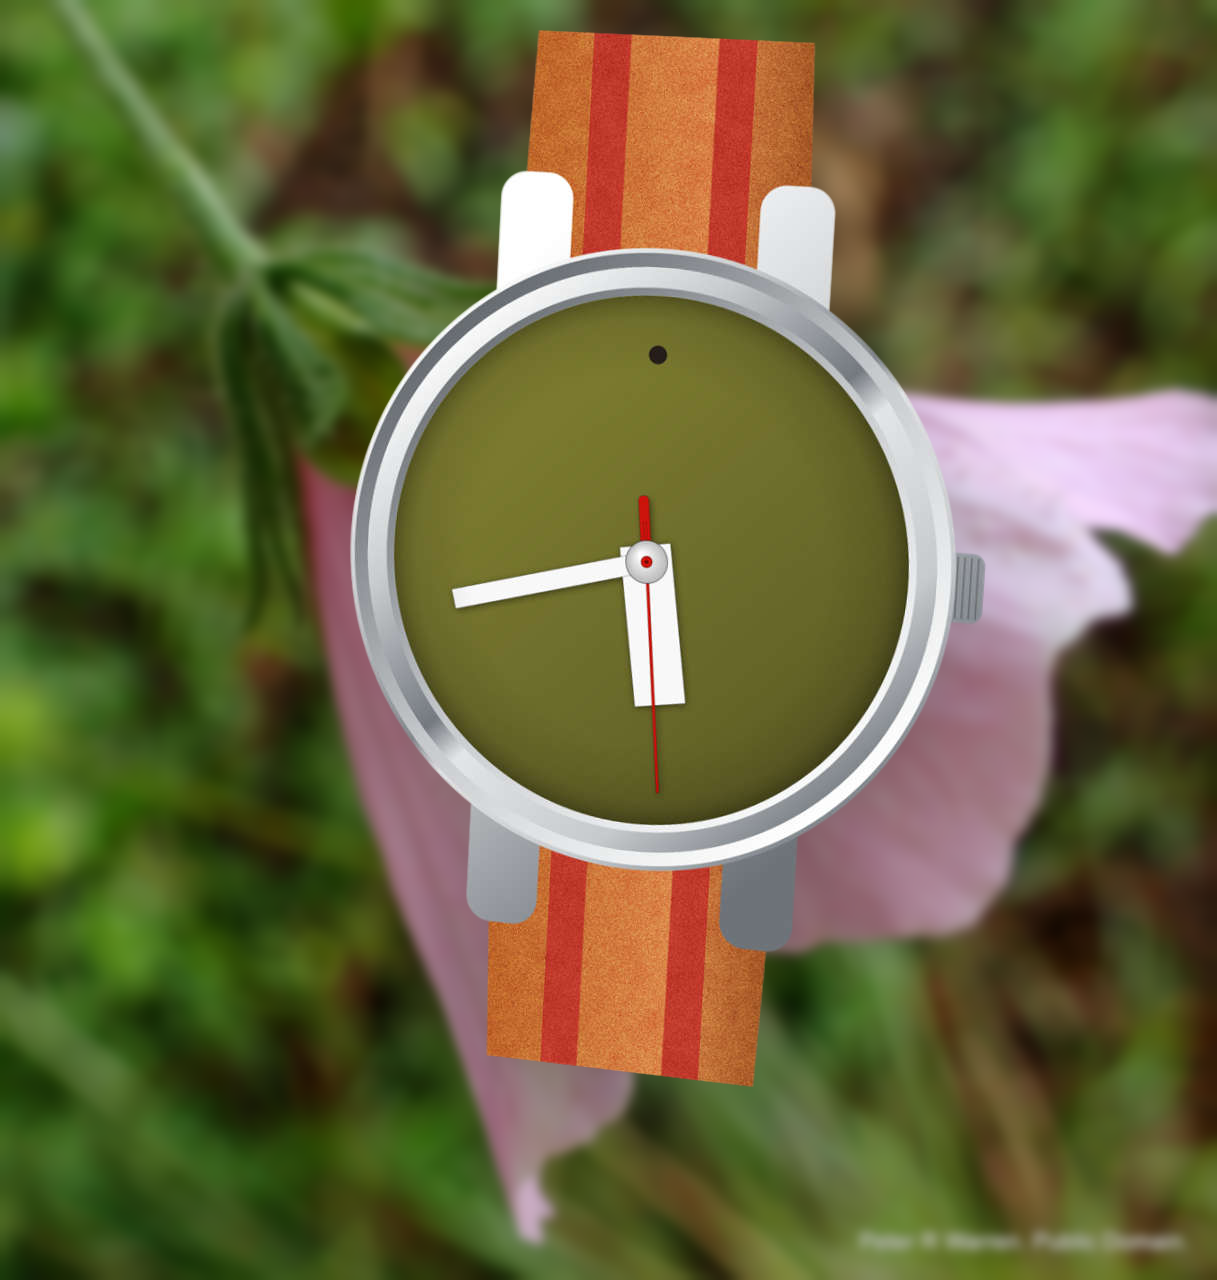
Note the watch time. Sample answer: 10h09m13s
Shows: 5h42m29s
